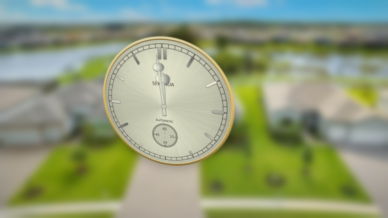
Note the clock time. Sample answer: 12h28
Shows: 11h59
